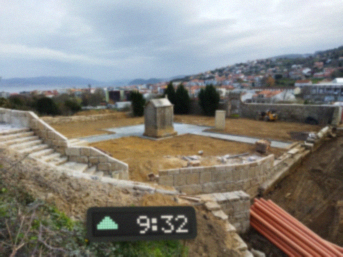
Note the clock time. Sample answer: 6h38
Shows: 9h32
